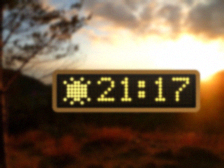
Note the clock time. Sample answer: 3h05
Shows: 21h17
